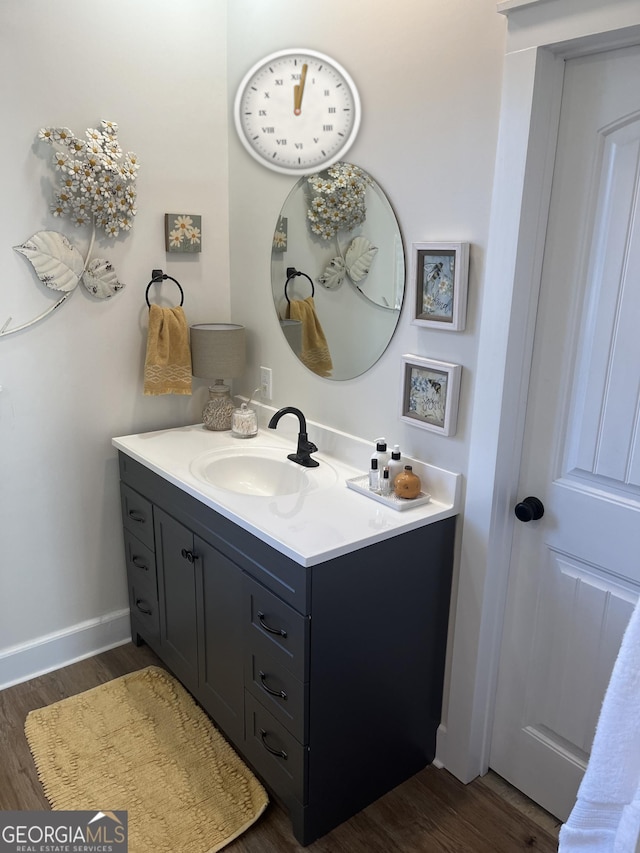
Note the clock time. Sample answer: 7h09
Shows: 12h02
